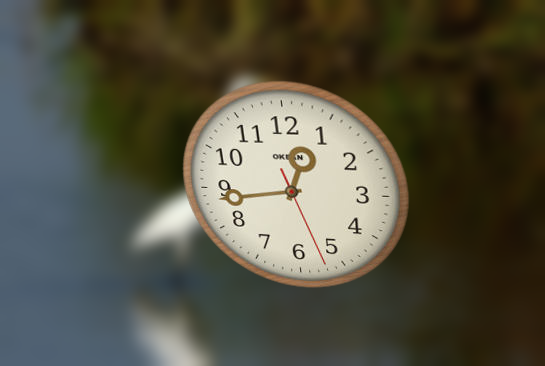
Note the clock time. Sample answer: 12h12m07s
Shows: 12h43m27s
